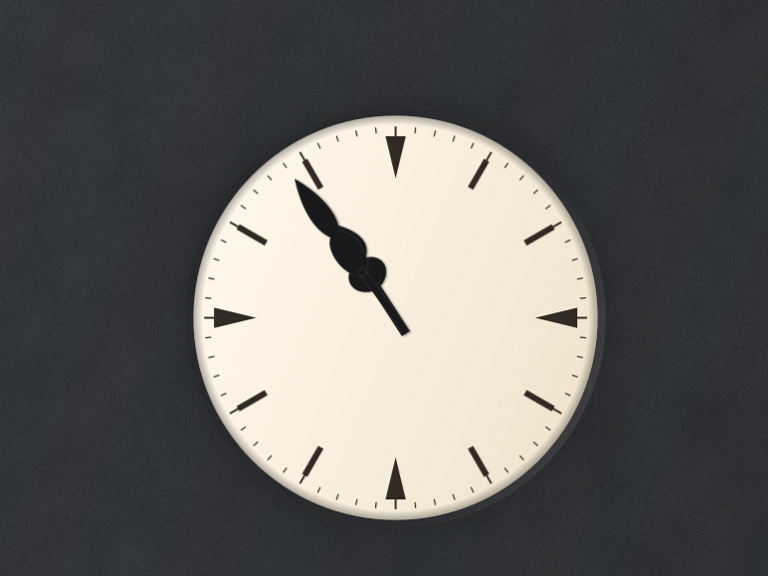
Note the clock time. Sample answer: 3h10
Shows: 10h54
